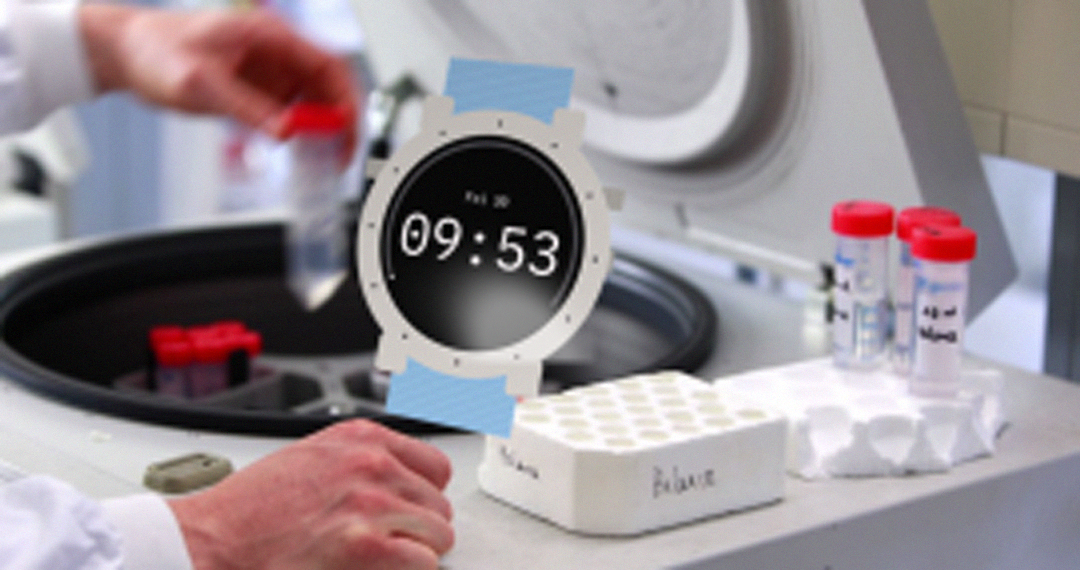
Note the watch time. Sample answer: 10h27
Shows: 9h53
